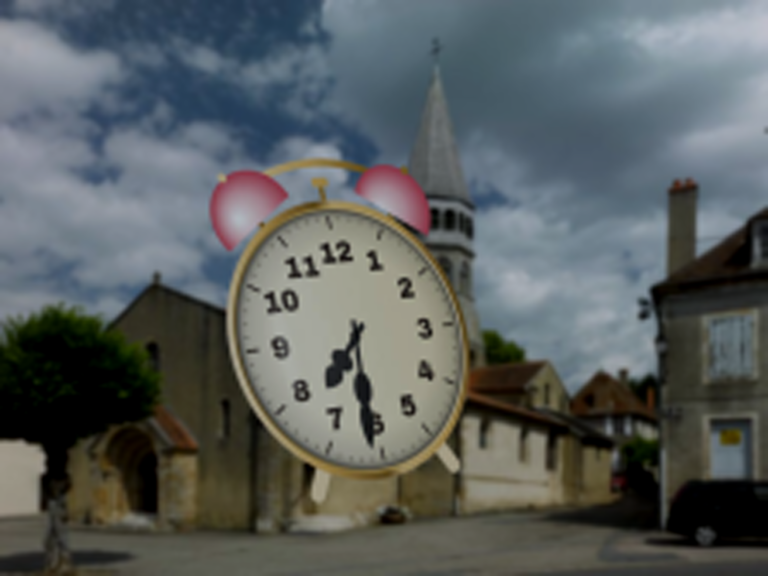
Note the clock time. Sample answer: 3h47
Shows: 7h31
